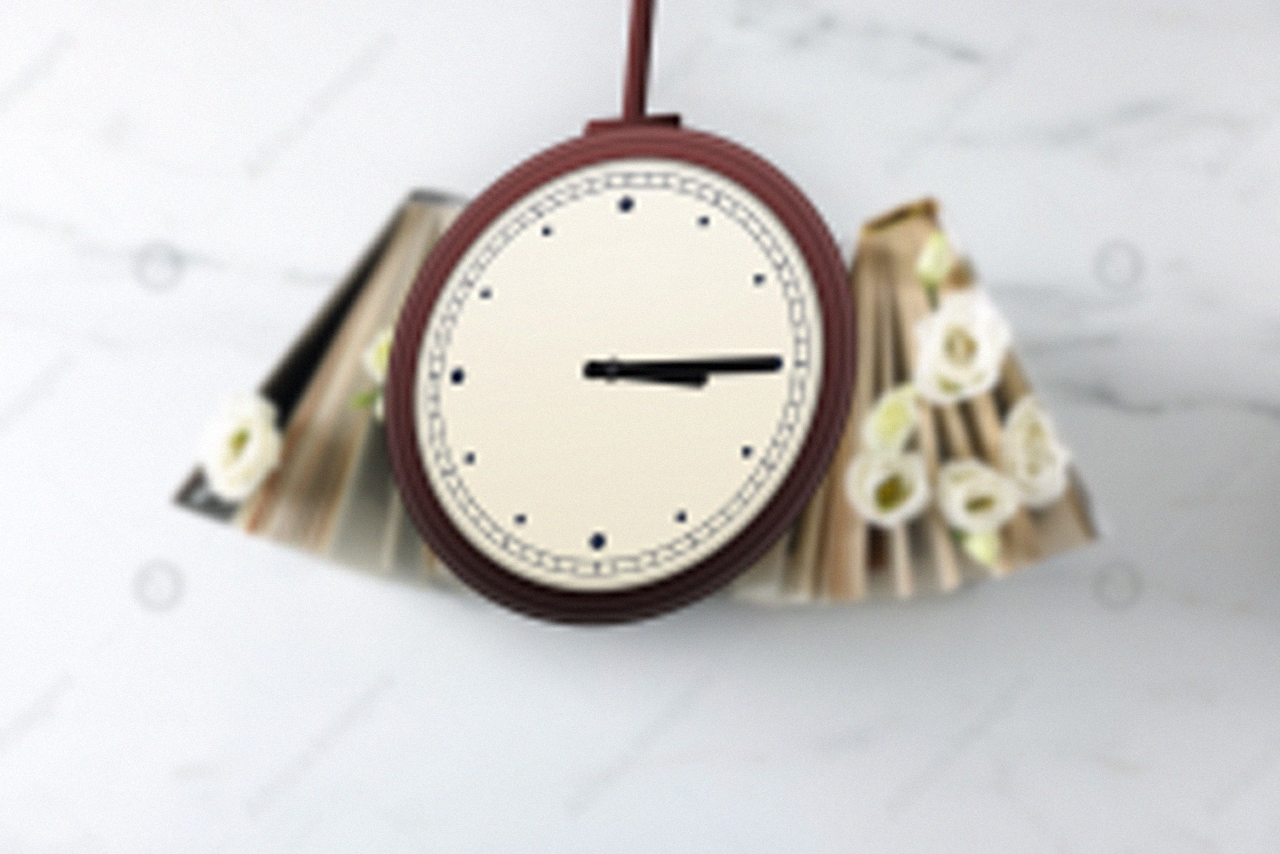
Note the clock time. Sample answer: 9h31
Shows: 3h15
